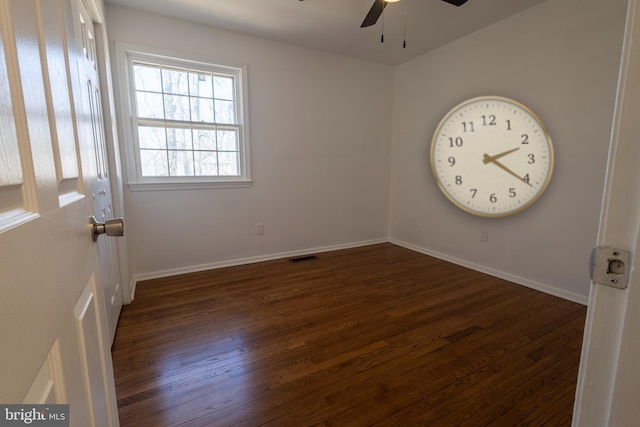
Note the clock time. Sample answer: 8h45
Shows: 2h21
